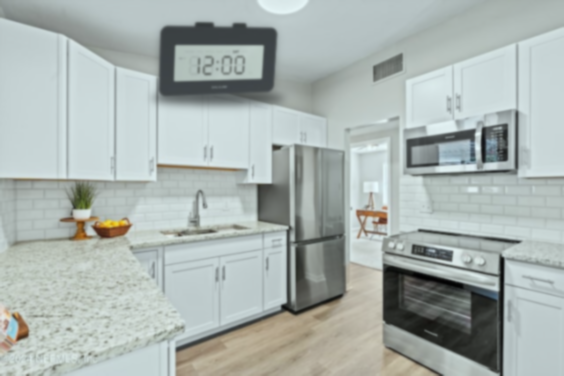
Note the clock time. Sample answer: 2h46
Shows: 12h00
